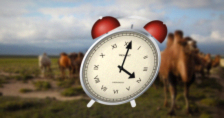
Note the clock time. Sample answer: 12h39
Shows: 4h01
